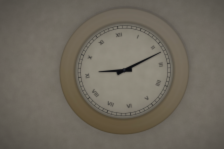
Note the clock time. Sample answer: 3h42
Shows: 9h12
